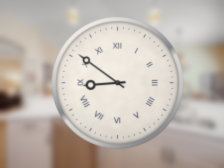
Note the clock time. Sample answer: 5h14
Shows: 8h51
